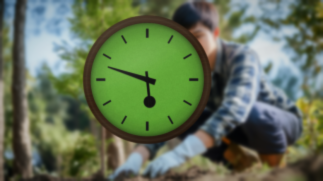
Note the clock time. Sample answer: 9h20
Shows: 5h48
